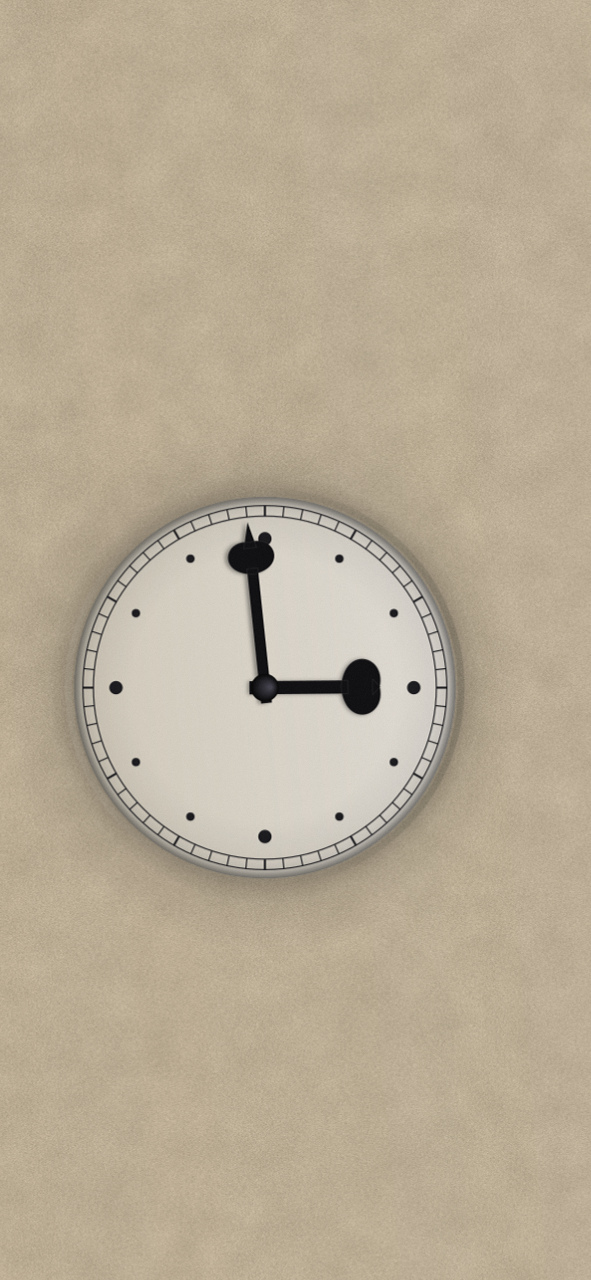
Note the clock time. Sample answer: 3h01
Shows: 2h59
